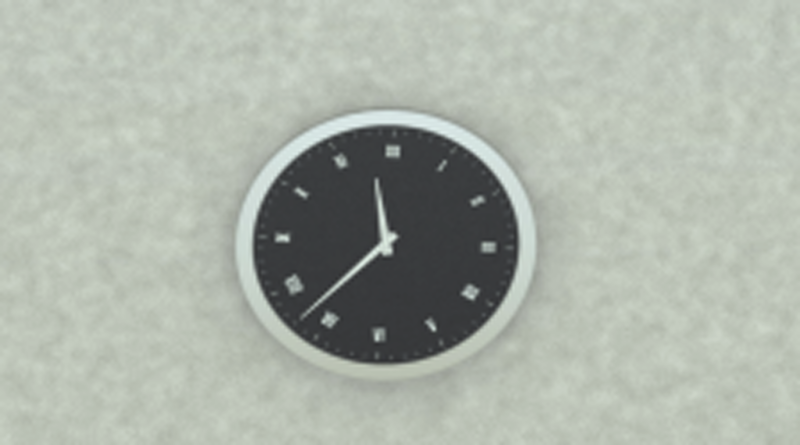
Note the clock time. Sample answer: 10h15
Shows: 11h37
